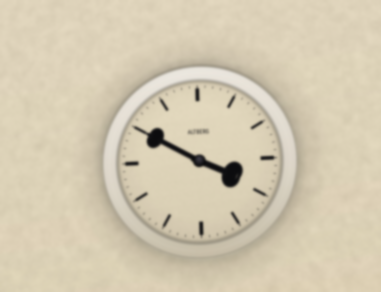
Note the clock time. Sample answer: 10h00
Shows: 3h50
